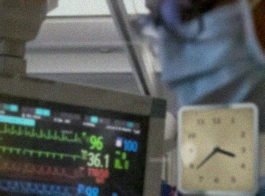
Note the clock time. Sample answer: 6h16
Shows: 3h38
